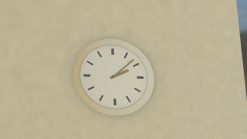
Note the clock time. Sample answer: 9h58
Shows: 2h08
